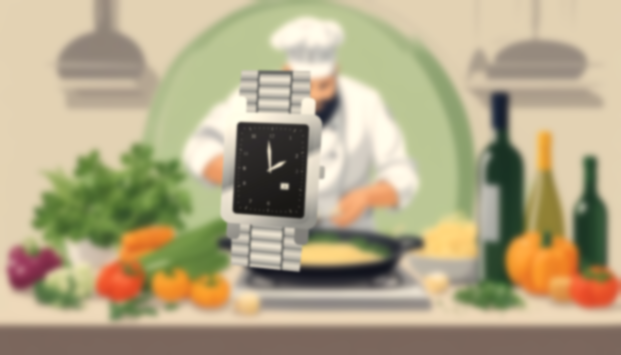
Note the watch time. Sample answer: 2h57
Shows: 1h59
